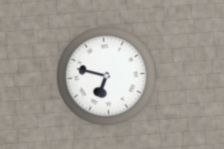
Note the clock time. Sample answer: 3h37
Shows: 6h48
